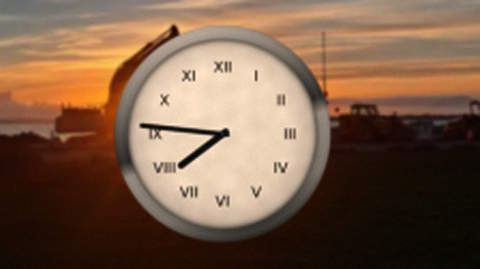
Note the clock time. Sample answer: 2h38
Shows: 7h46
